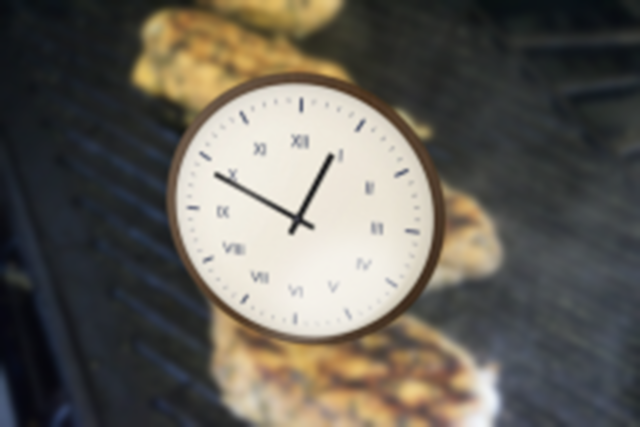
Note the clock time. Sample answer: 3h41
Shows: 12h49
